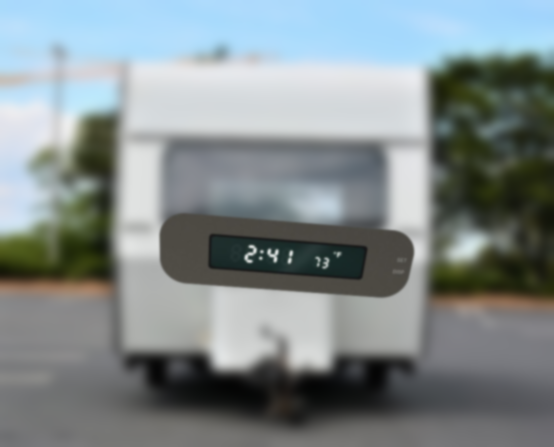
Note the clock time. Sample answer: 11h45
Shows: 2h41
